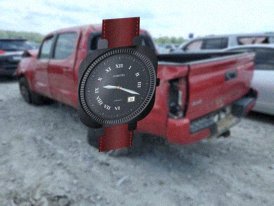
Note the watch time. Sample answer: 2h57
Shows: 9h19
